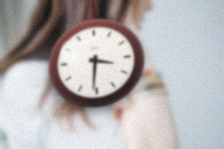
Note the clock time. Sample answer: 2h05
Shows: 3h31
